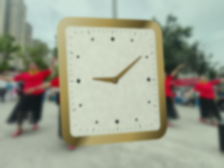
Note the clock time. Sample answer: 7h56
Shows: 9h09
